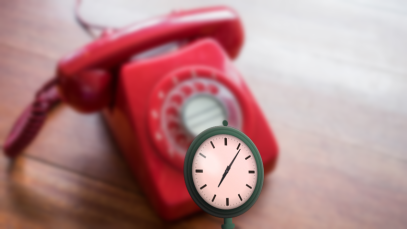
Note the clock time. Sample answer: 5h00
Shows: 7h06
